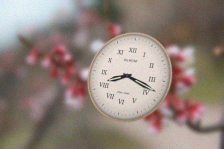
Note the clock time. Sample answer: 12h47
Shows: 8h18
